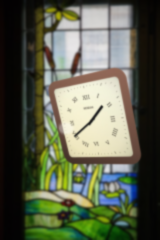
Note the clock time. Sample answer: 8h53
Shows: 1h40
